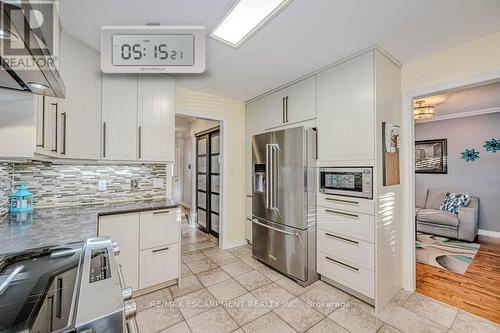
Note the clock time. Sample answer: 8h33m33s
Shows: 5h15m21s
